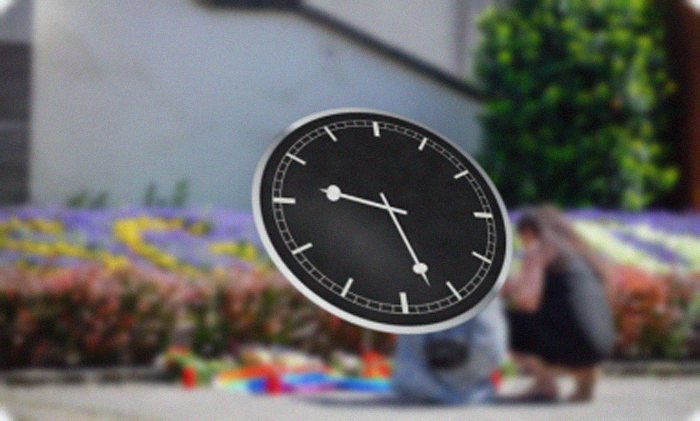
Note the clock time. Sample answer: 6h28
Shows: 9h27
